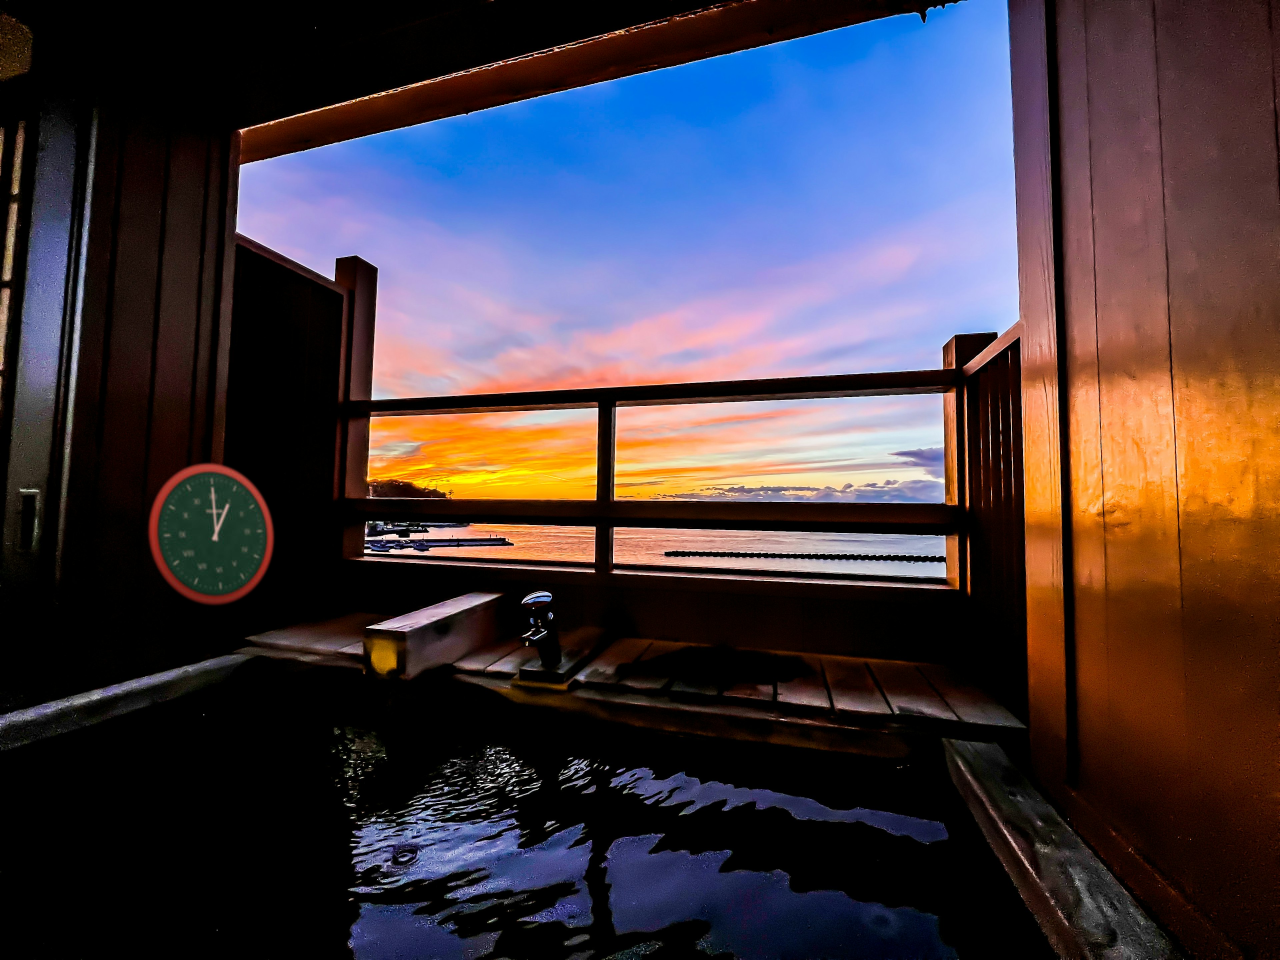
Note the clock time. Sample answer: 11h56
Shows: 1h00
